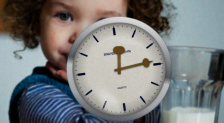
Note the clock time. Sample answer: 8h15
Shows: 12h14
